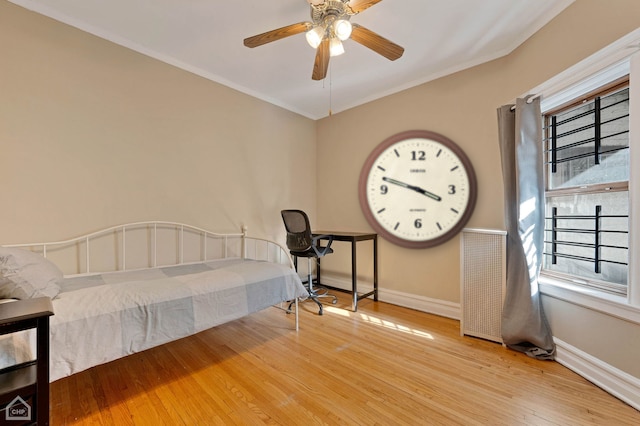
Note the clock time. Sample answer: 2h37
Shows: 3h48
